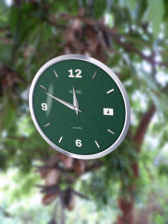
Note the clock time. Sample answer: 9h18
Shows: 11h49
